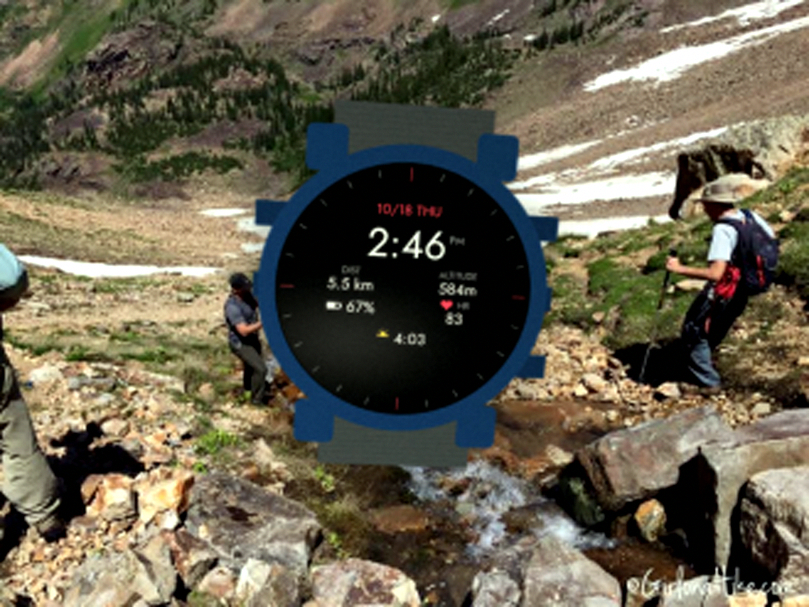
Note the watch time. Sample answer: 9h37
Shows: 2h46
